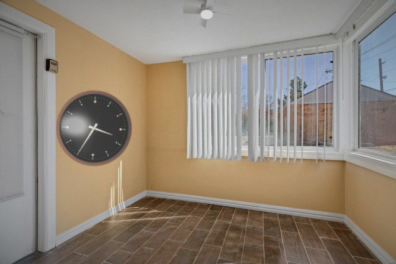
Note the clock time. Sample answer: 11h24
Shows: 3h35
